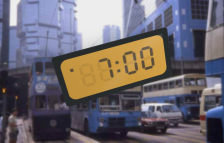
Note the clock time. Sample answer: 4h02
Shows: 7h00
